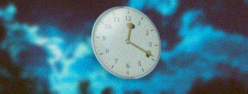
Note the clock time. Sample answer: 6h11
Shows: 12h19
